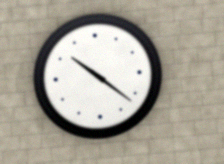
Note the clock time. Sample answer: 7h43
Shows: 10h22
